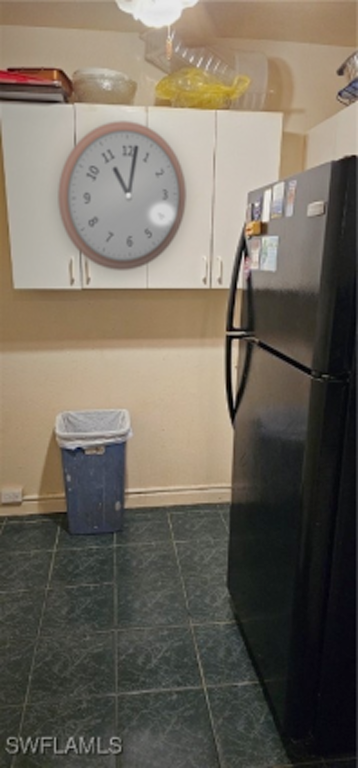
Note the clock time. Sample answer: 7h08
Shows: 11h02
